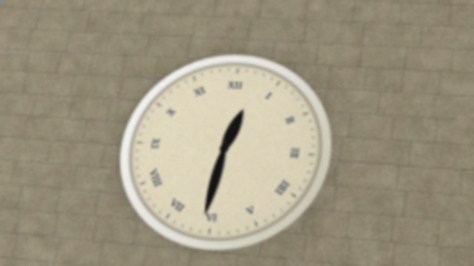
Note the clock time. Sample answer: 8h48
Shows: 12h31
